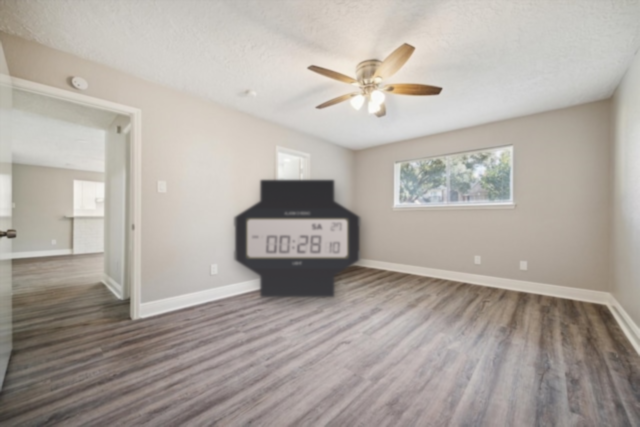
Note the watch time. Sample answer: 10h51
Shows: 0h28
